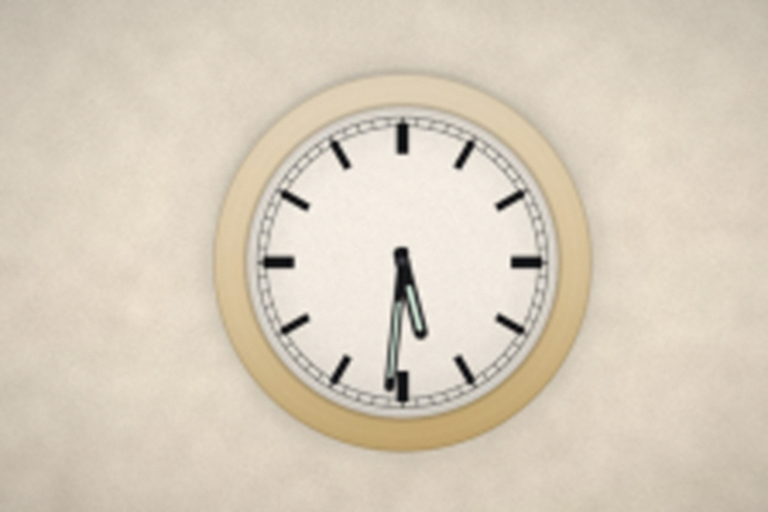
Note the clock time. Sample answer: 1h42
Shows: 5h31
